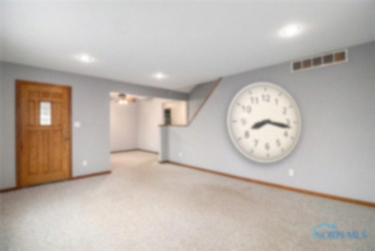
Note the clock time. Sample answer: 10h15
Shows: 8h17
